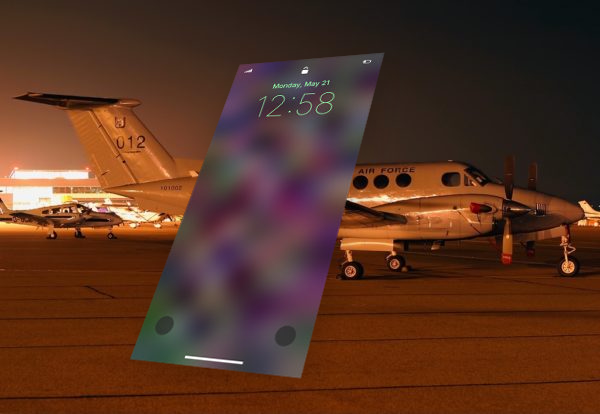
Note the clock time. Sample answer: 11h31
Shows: 12h58
